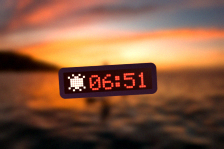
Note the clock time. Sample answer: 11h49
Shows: 6h51
